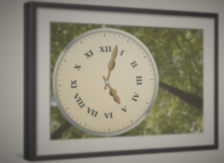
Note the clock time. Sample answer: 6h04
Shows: 5h03
